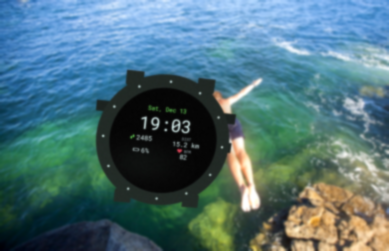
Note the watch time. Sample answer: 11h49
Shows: 19h03
